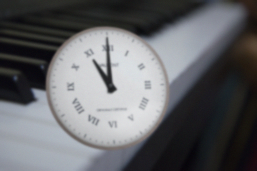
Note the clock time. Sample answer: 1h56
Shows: 11h00
